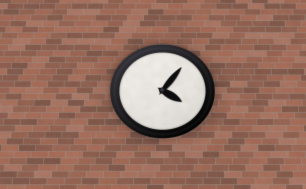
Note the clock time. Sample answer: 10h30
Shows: 4h06
